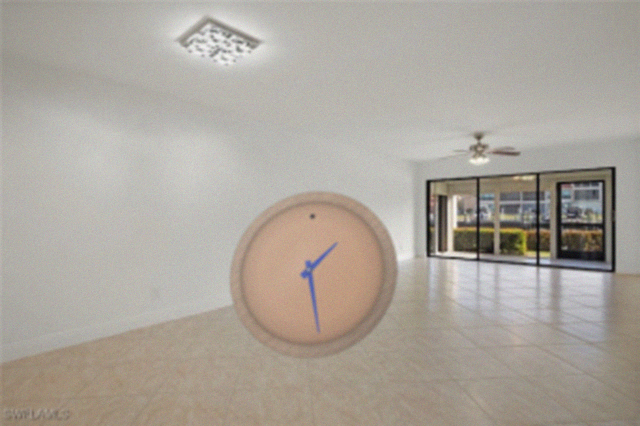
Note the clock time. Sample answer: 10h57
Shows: 1h28
